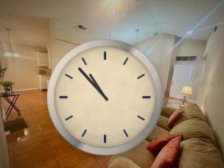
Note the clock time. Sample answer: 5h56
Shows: 10h53
